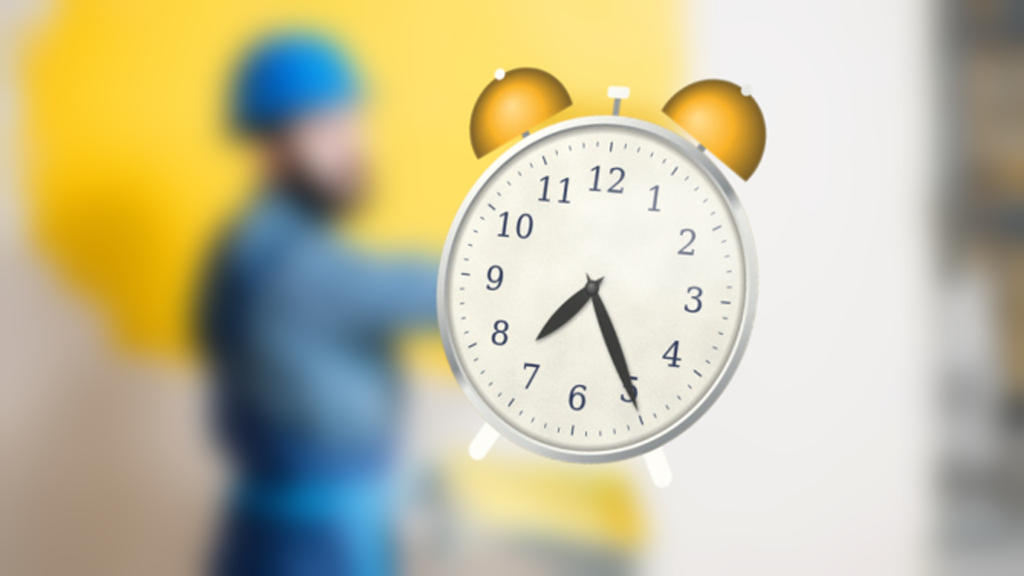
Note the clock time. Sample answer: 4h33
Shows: 7h25
